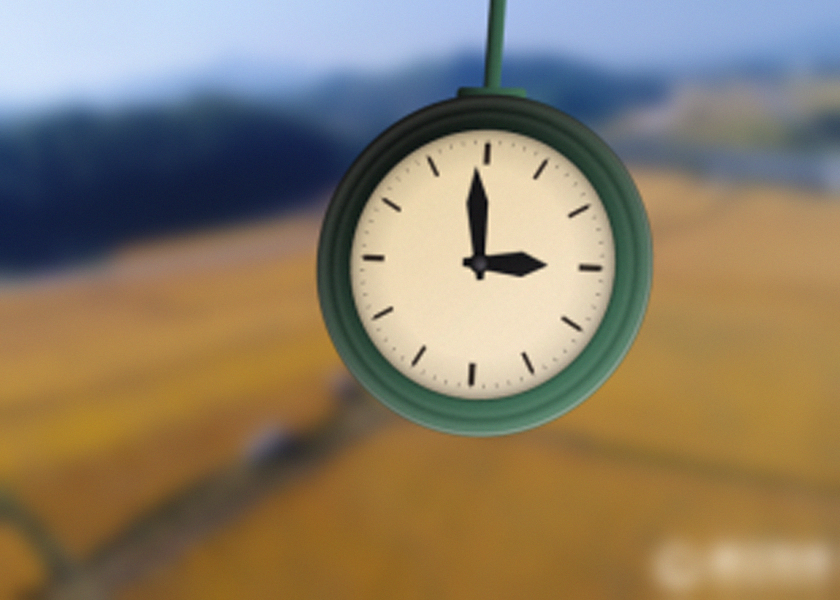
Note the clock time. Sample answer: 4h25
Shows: 2h59
